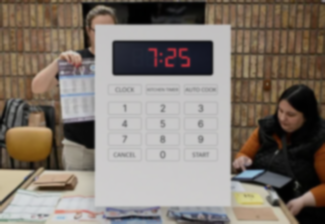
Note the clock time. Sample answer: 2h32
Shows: 7h25
